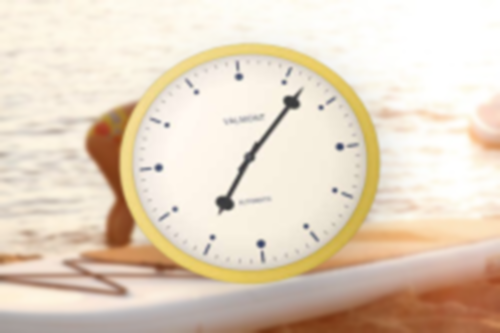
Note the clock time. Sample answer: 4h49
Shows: 7h07
